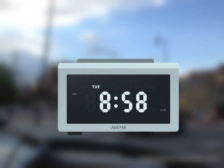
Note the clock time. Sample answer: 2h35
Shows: 8h58
